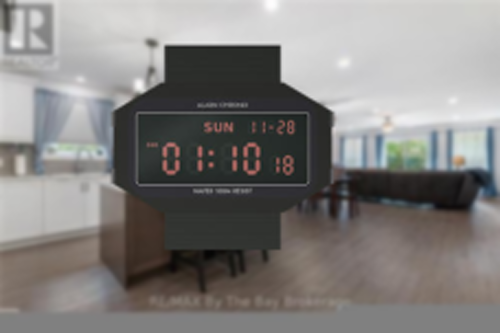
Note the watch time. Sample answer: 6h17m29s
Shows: 1h10m18s
